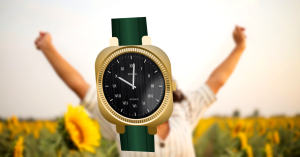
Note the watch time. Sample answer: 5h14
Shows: 10h01
